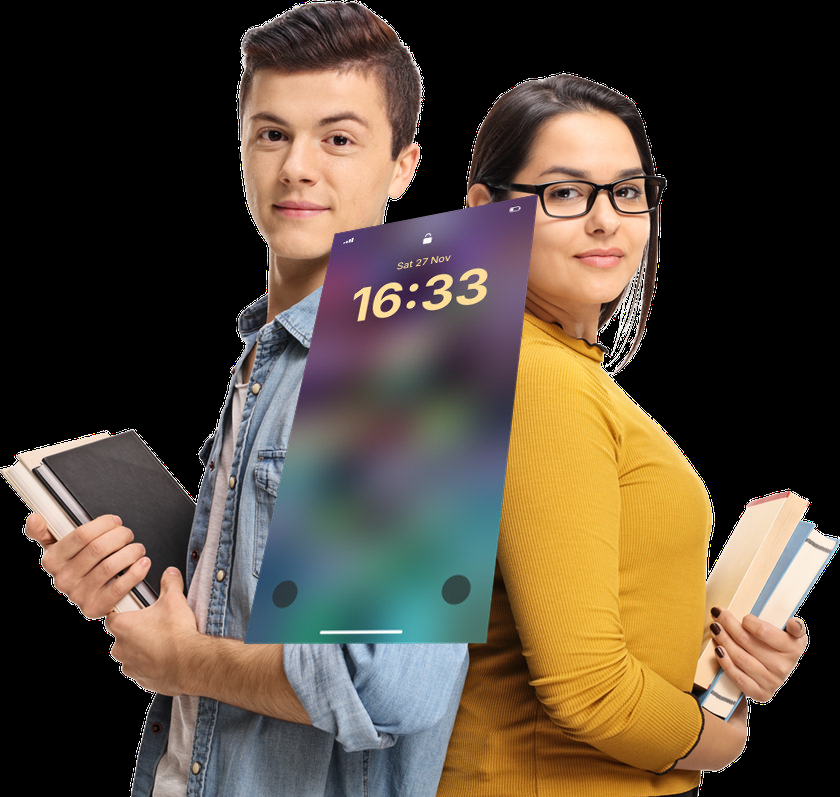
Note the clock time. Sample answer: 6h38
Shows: 16h33
